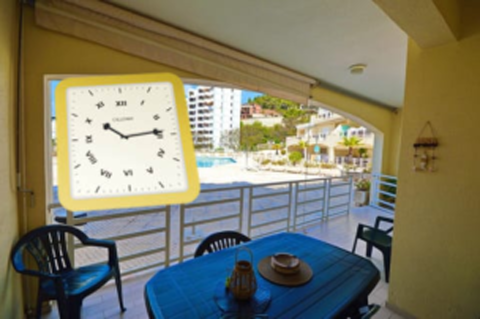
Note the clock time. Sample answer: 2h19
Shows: 10h14
